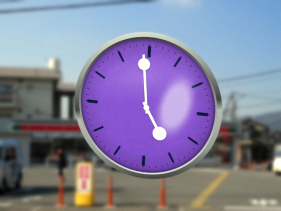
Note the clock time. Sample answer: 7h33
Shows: 4h59
